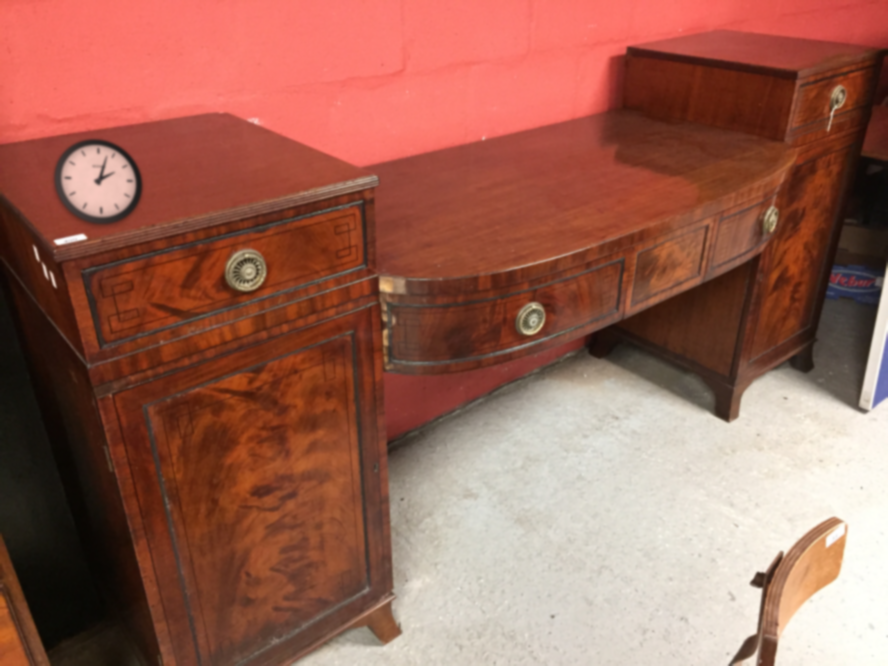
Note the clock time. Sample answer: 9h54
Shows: 2h03
